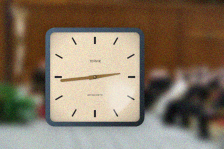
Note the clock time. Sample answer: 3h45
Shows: 2h44
